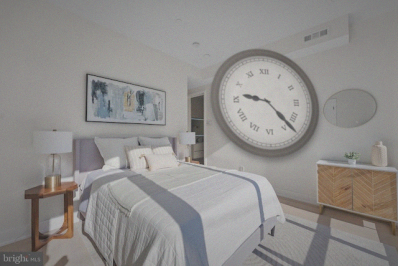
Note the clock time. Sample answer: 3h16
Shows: 9h23
